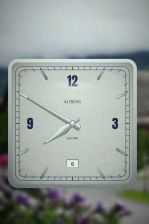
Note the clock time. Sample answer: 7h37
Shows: 7h50
